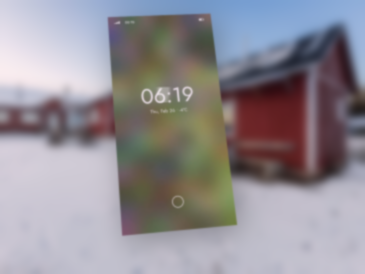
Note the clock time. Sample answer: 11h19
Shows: 6h19
